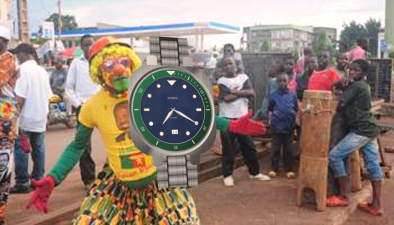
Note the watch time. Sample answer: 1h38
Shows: 7h20
